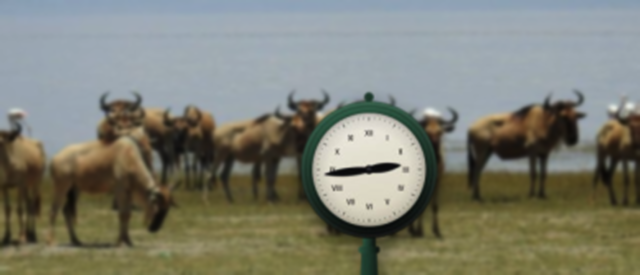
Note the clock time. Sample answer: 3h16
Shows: 2h44
